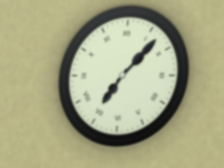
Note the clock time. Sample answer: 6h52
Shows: 7h07
